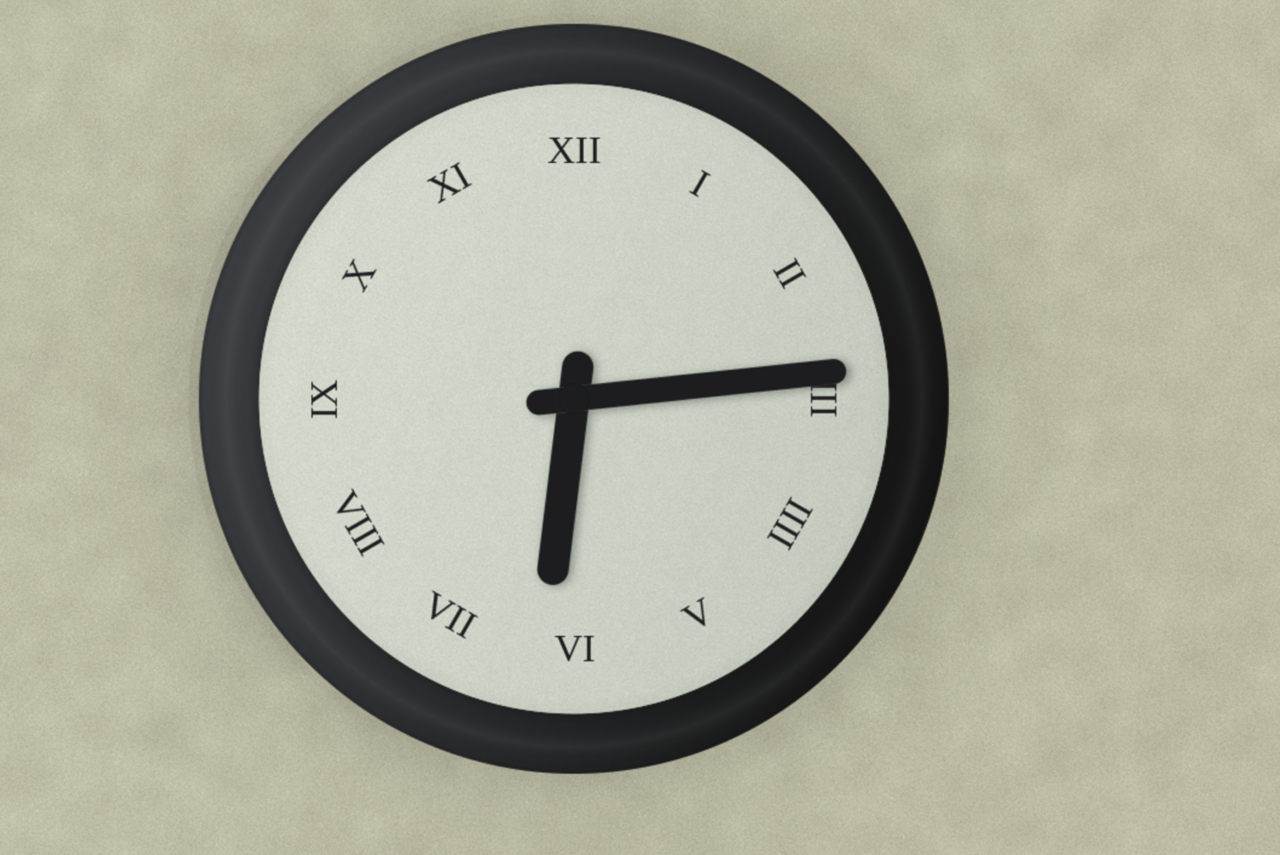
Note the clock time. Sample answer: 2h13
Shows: 6h14
